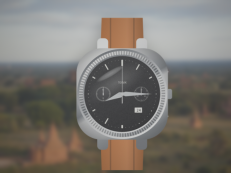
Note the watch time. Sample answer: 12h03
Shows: 8h15
